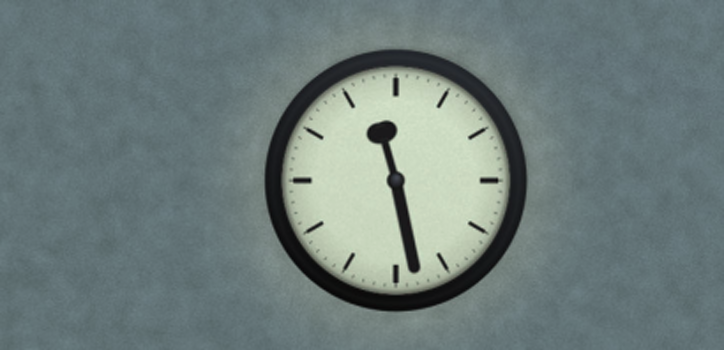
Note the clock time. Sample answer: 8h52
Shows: 11h28
